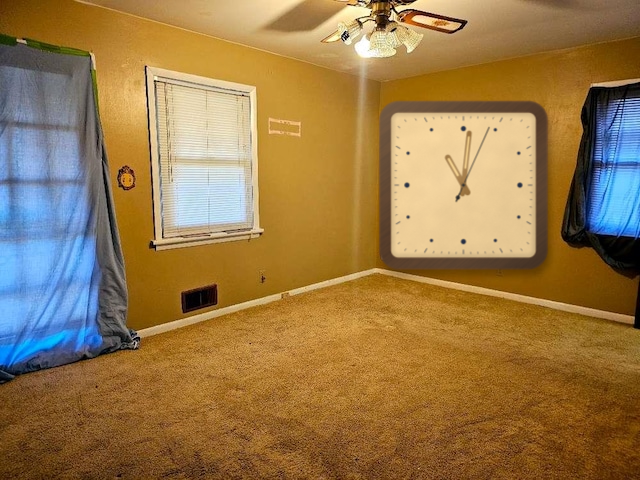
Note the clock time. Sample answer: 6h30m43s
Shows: 11h01m04s
